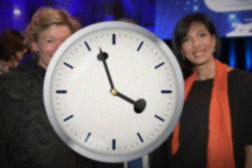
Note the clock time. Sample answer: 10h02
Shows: 3h57
